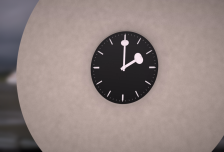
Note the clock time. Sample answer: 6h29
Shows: 2h00
